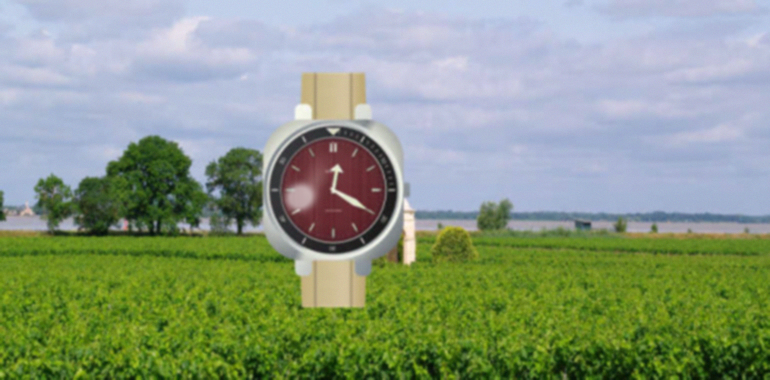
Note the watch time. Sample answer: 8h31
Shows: 12h20
